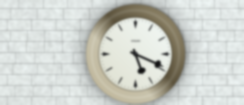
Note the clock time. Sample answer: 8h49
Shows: 5h19
